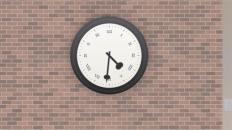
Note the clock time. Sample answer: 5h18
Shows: 4h31
